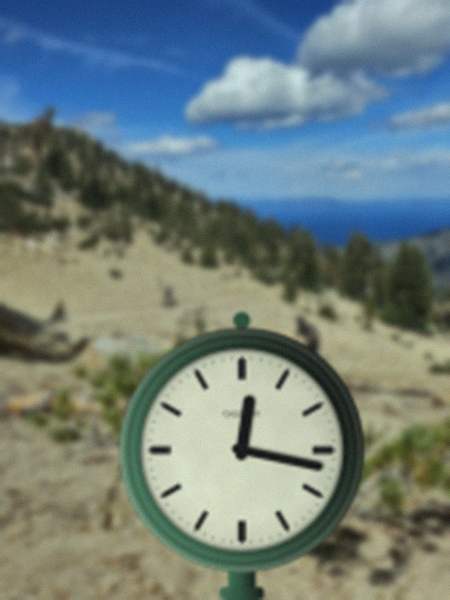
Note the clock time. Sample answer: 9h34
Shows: 12h17
